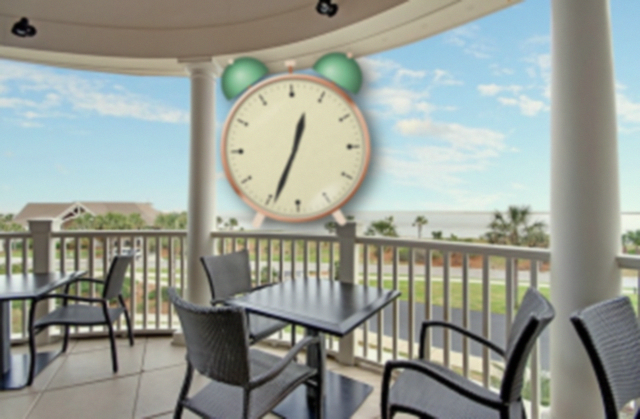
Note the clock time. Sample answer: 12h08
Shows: 12h34
